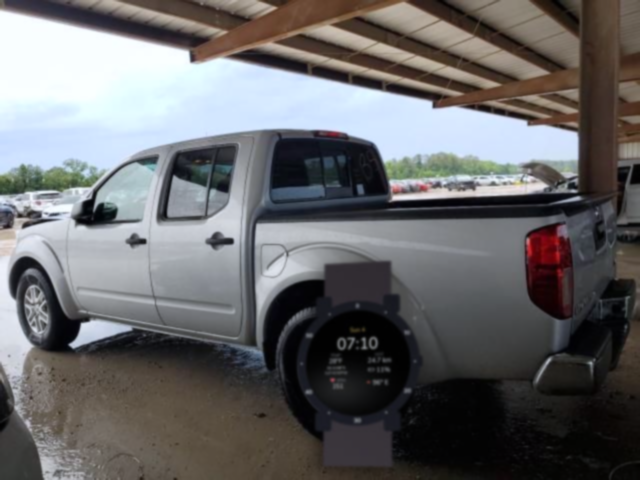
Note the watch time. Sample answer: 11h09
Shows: 7h10
